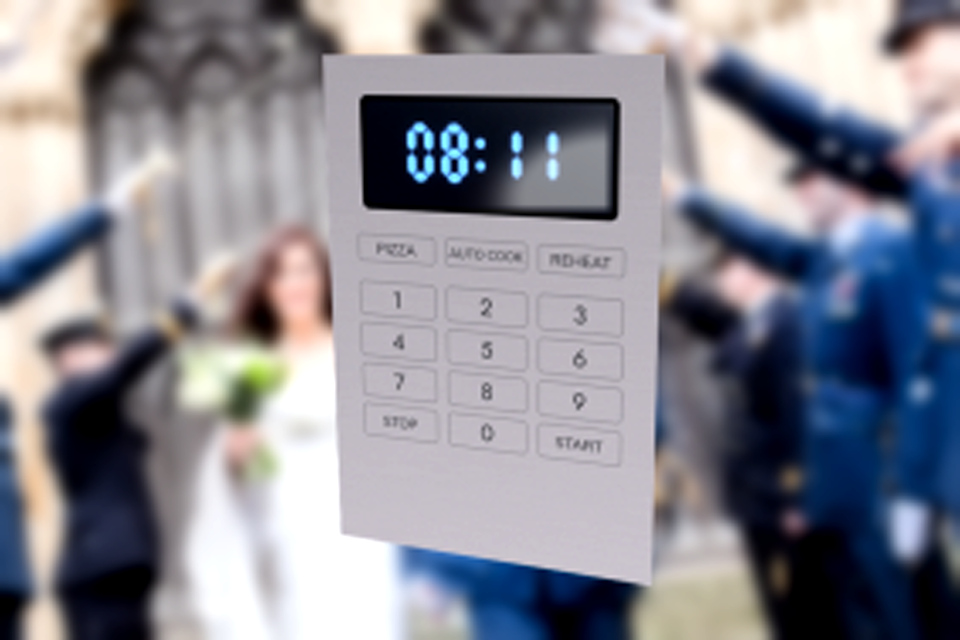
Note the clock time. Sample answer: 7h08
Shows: 8h11
